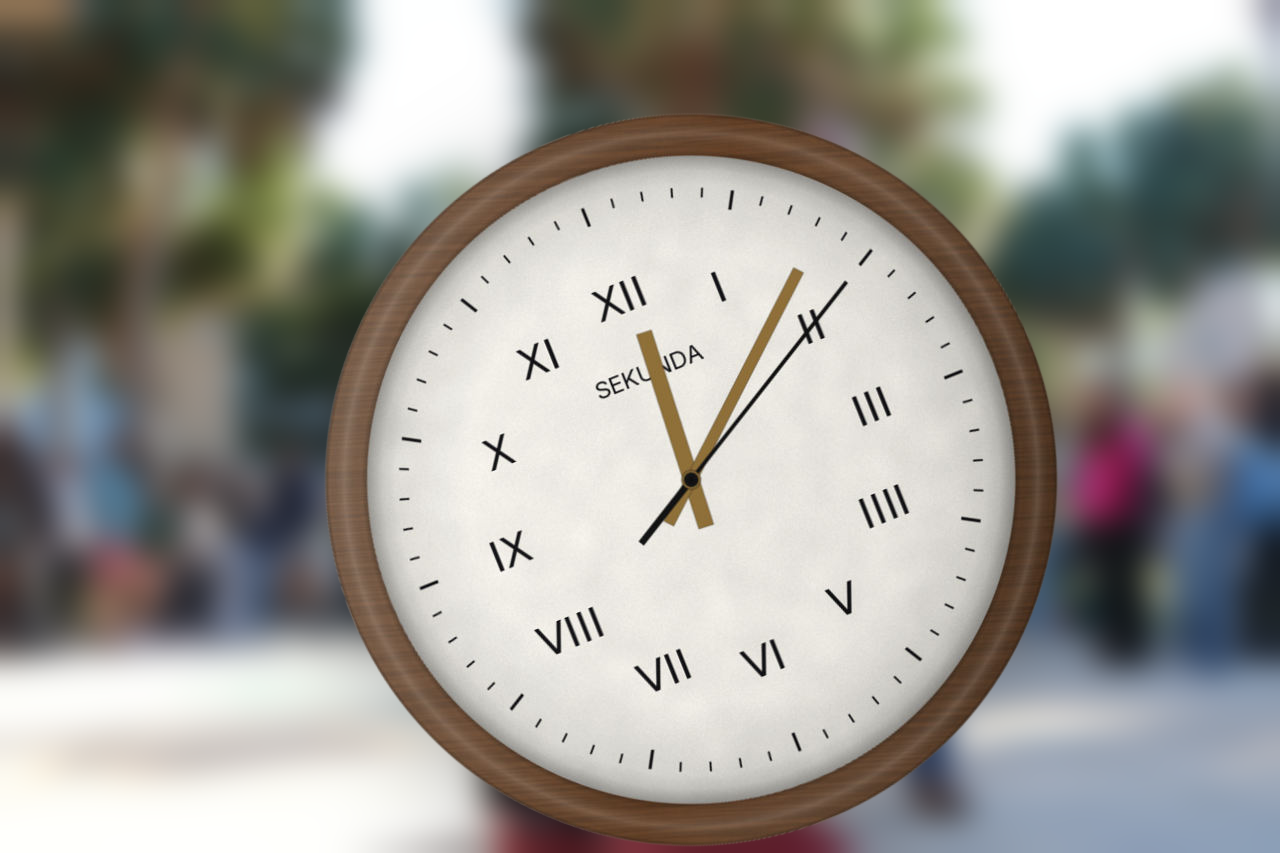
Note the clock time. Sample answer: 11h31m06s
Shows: 12h08m10s
